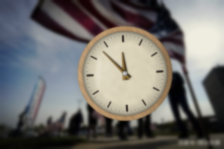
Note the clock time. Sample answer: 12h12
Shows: 11h53
